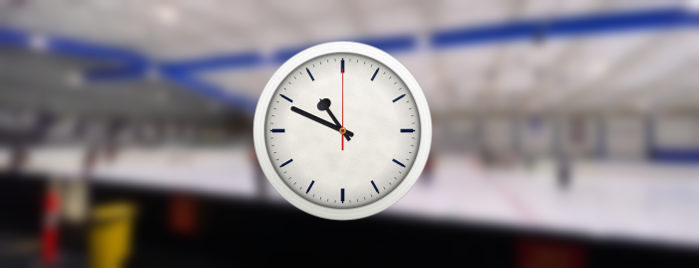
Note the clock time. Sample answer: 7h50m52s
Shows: 10h49m00s
